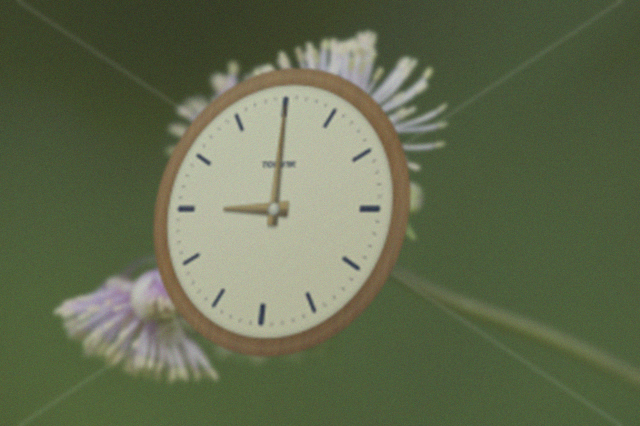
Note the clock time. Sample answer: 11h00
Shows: 9h00
